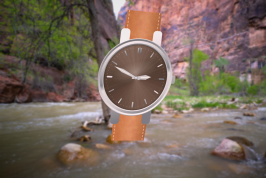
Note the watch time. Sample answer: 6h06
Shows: 2h49
